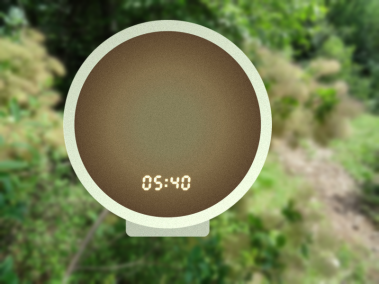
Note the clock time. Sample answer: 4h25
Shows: 5h40
